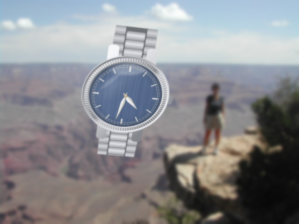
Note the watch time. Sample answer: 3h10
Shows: 4h32
